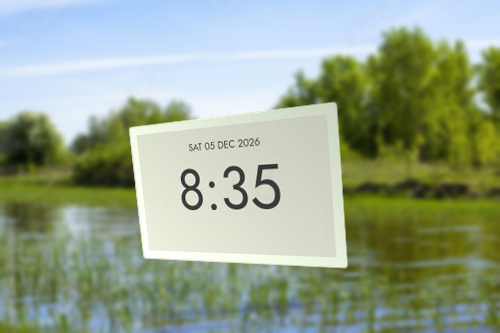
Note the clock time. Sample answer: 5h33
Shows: 8h35
